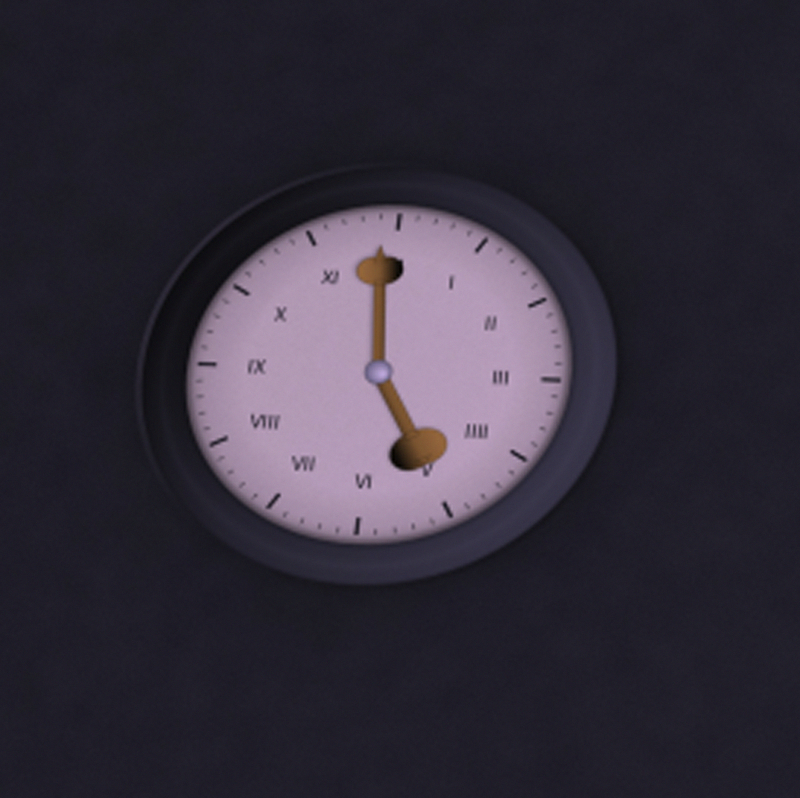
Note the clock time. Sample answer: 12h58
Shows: 4h59
